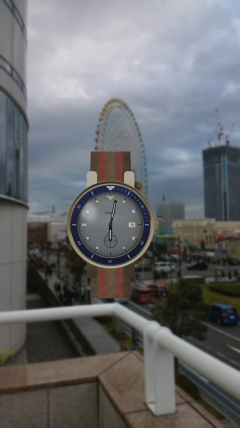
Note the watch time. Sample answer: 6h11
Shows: 6h02
